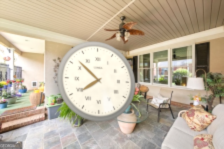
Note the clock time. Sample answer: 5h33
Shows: 7h52
